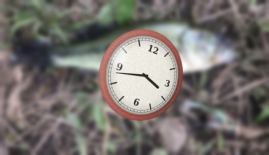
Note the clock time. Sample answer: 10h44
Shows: 3h43
